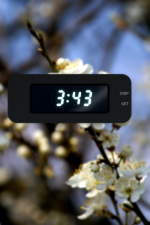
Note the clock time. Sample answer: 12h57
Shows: 3h43
